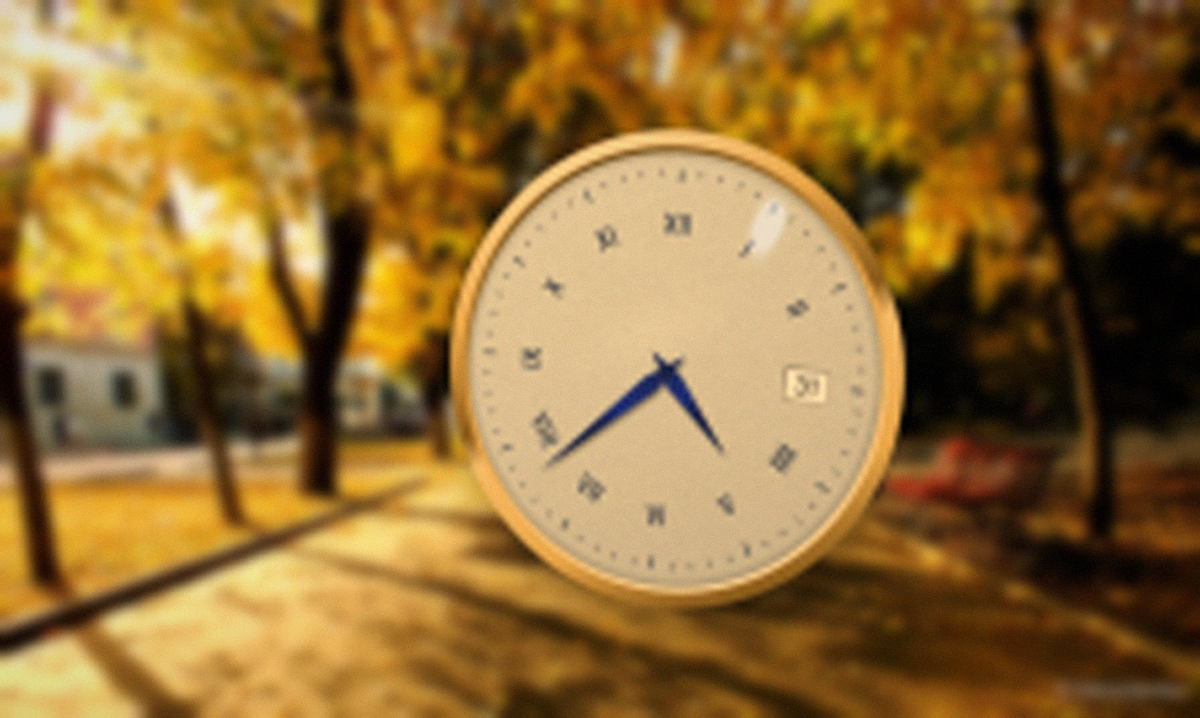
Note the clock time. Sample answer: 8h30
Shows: 4h38
